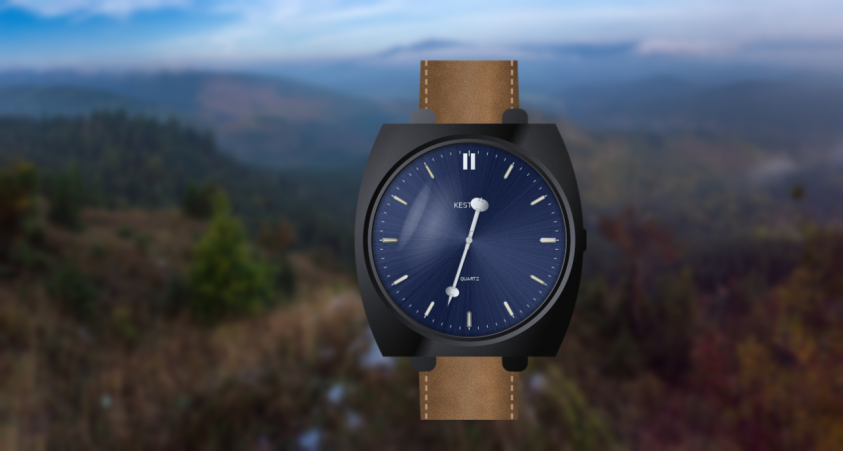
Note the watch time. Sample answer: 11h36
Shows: 12h33
